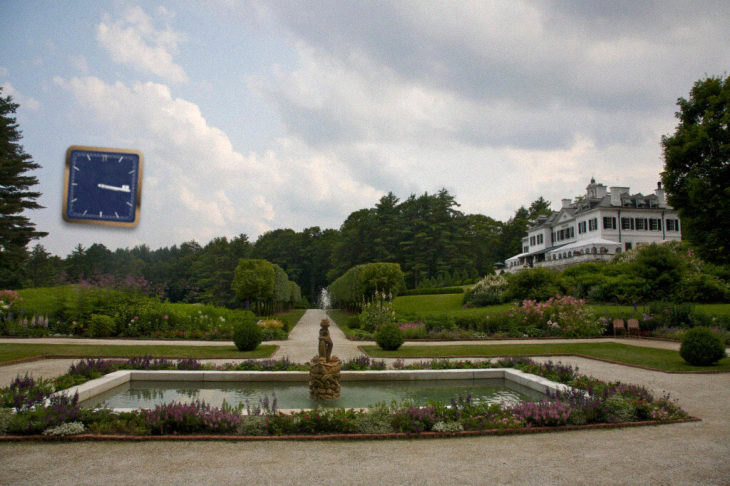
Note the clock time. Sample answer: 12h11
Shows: 3h16
